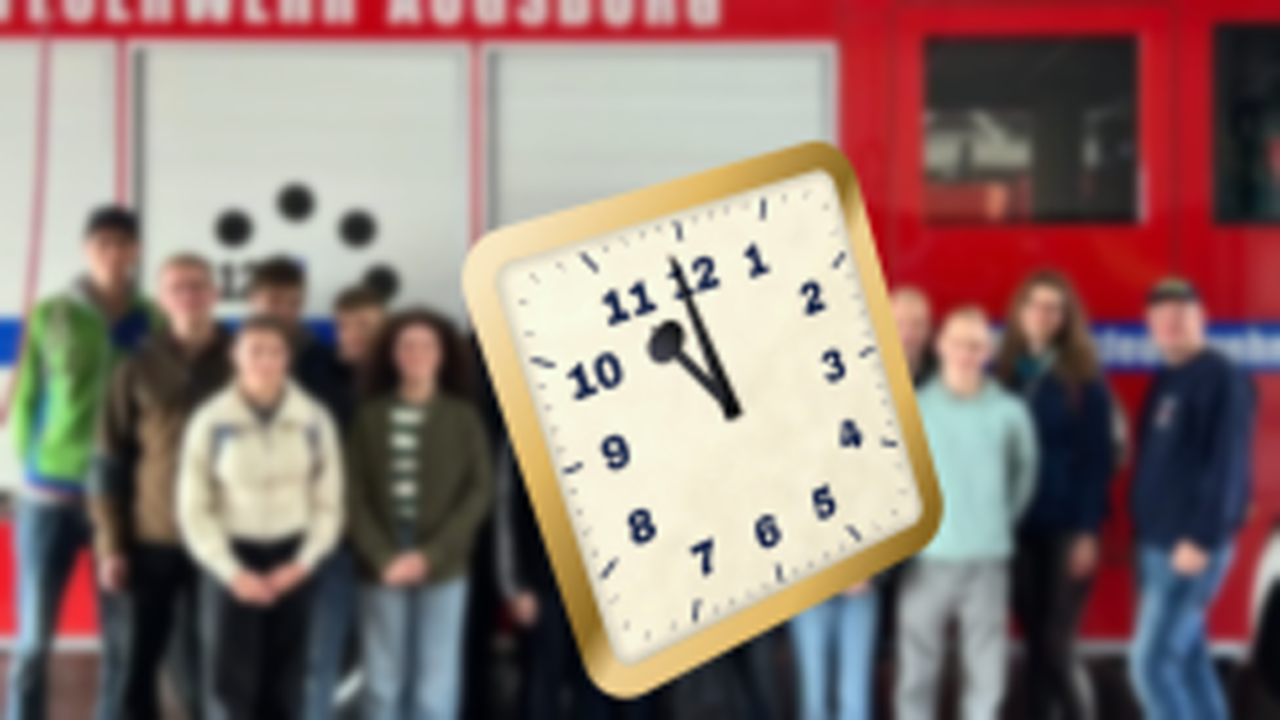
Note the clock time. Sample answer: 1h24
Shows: 10h59
